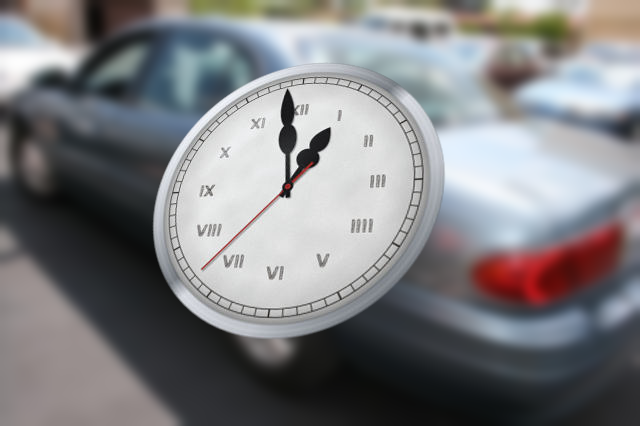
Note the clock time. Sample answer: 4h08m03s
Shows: 12h58m37s
